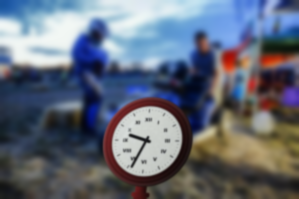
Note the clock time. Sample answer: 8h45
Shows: 9h34
